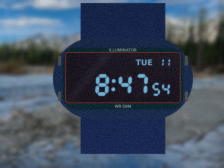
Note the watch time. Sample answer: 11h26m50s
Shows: 8h47m54s
